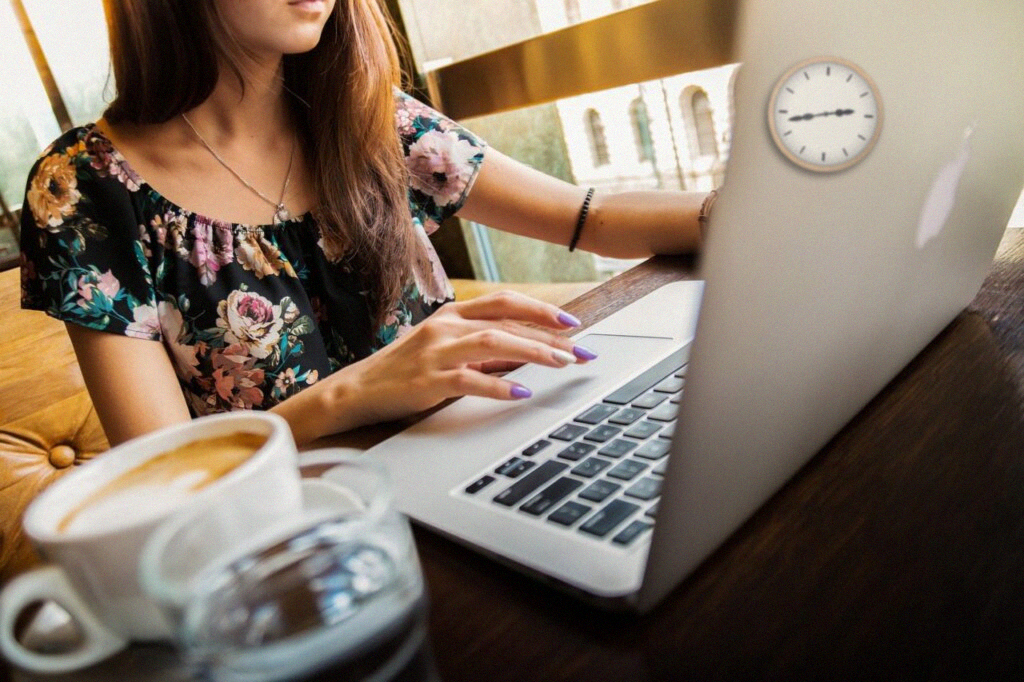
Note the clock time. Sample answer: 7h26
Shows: 2h43
